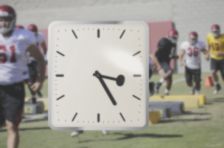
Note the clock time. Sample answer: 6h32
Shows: 3h25
